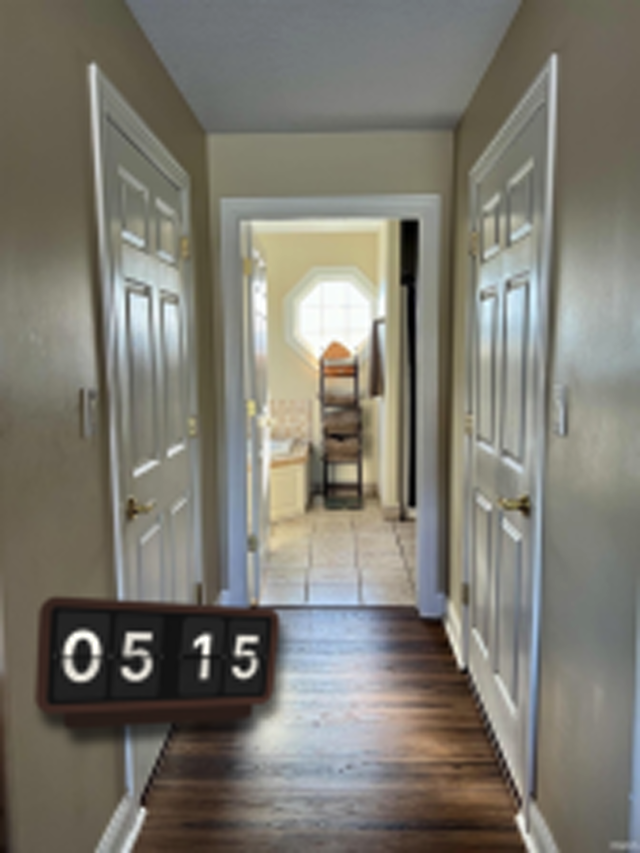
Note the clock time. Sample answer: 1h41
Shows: 5h15
